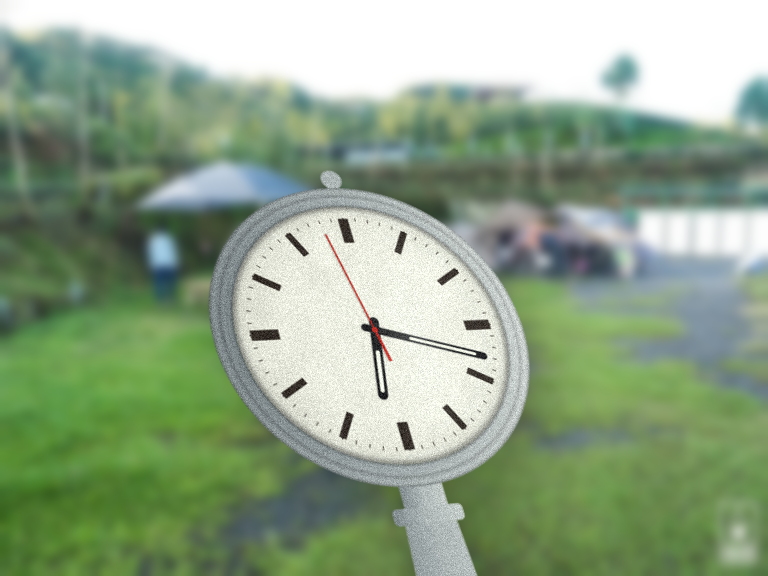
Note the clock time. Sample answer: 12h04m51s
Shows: 6h17m58s
